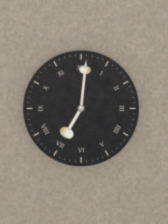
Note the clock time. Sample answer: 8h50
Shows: 7h01
